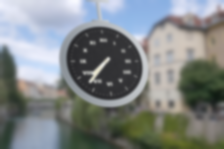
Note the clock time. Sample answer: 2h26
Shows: 7h37
